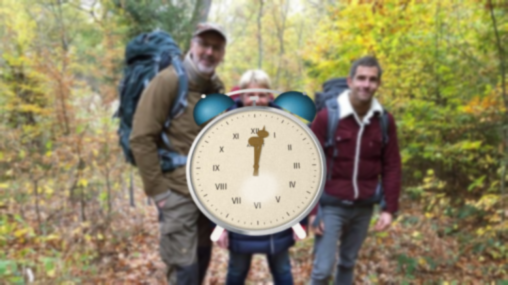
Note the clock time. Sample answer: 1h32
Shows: 12h02
